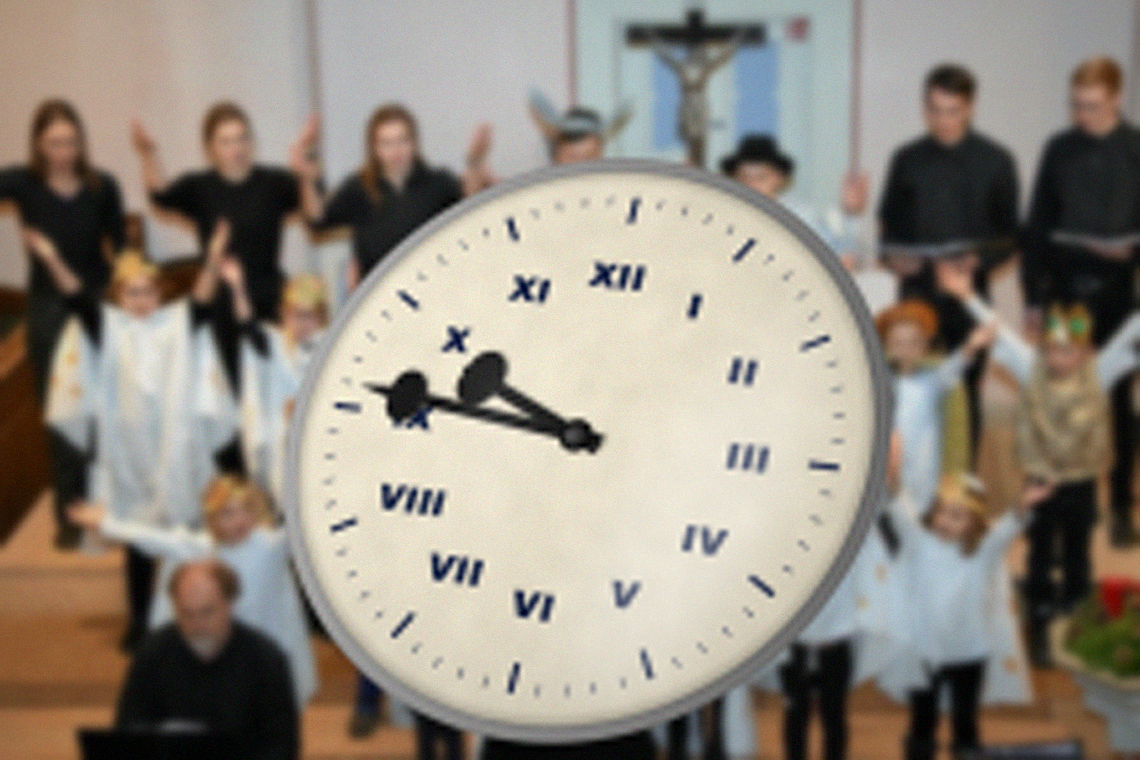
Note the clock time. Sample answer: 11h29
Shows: 9h46
